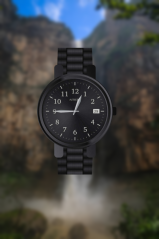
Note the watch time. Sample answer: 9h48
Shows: 12h45
